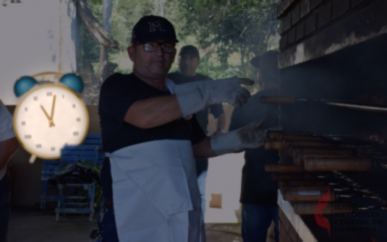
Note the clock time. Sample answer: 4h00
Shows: 11h02
